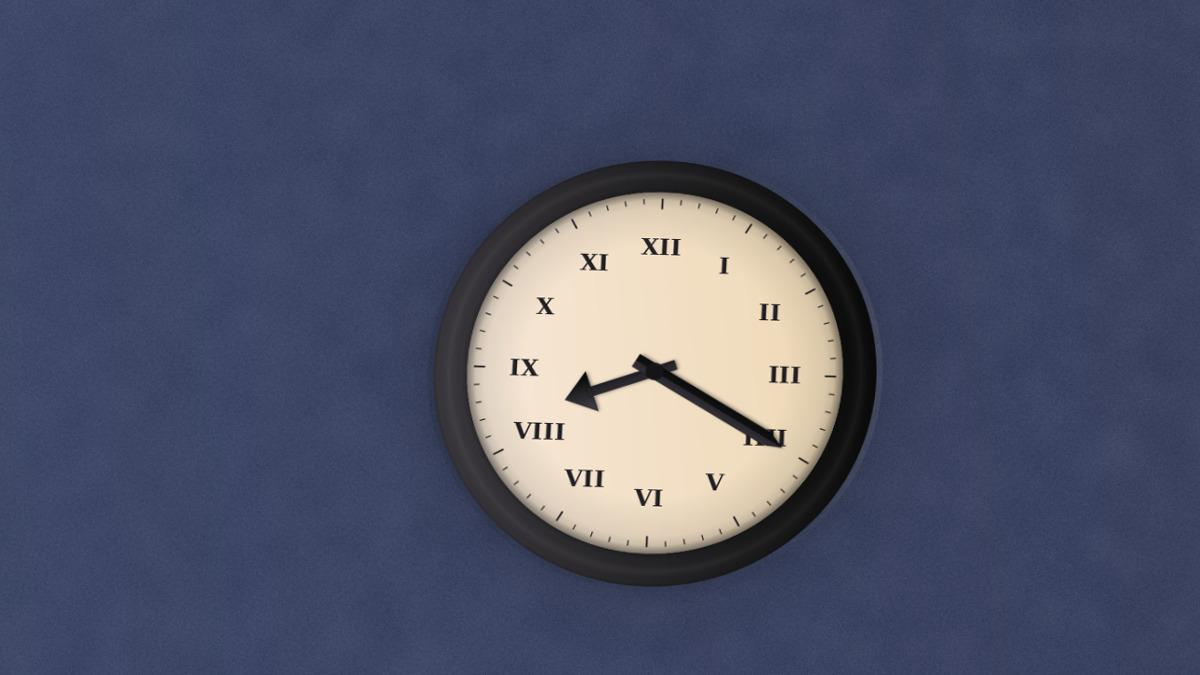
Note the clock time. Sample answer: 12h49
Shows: 8h20
